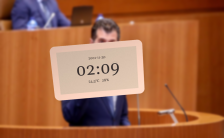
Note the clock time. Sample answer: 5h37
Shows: 2h09
